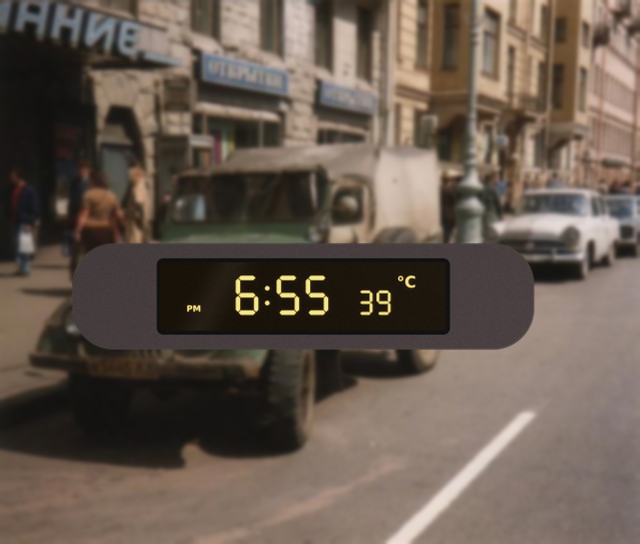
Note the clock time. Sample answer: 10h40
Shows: 6h55
